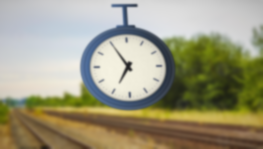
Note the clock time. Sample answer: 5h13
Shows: 6h55
